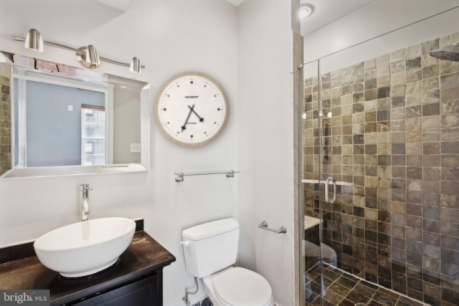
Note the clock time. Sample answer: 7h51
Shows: 4h34
